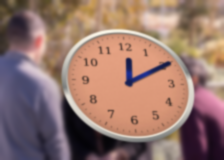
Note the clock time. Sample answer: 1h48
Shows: 12h10
